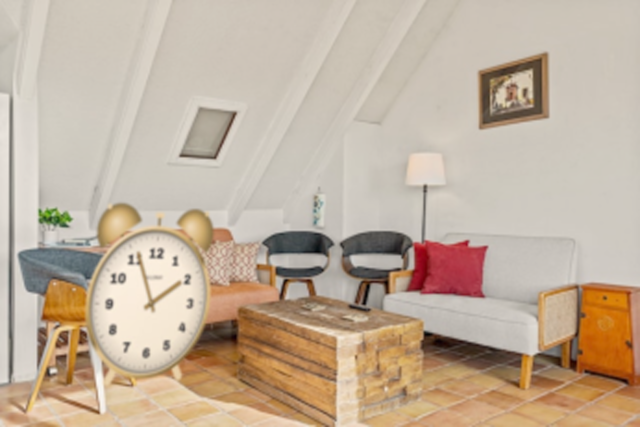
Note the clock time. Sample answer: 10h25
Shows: 1h56
